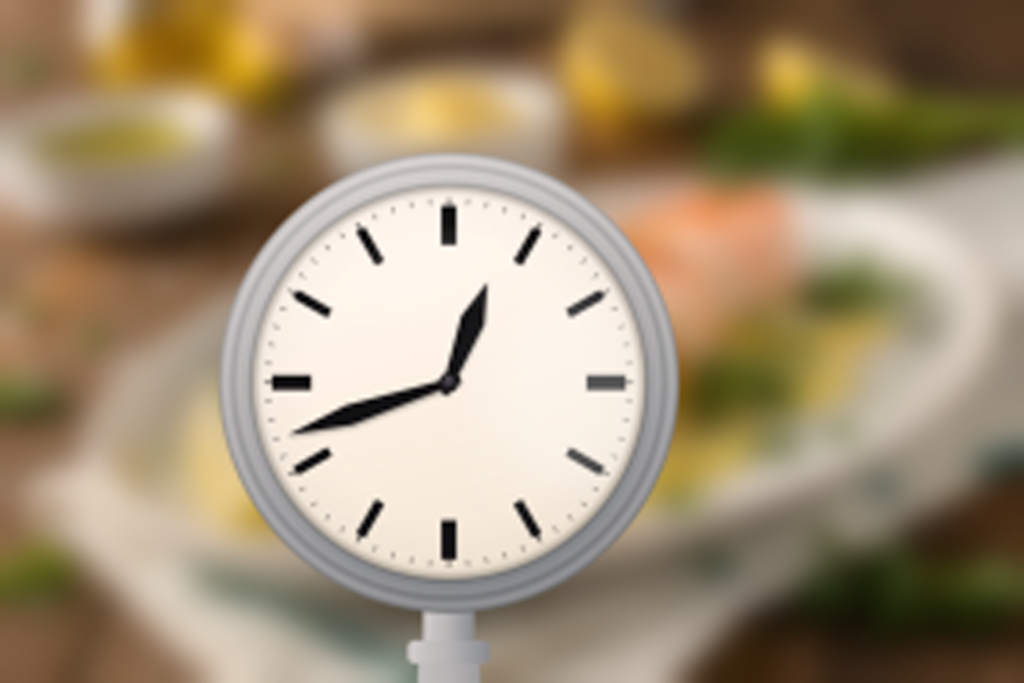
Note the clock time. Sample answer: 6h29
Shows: 12h42
